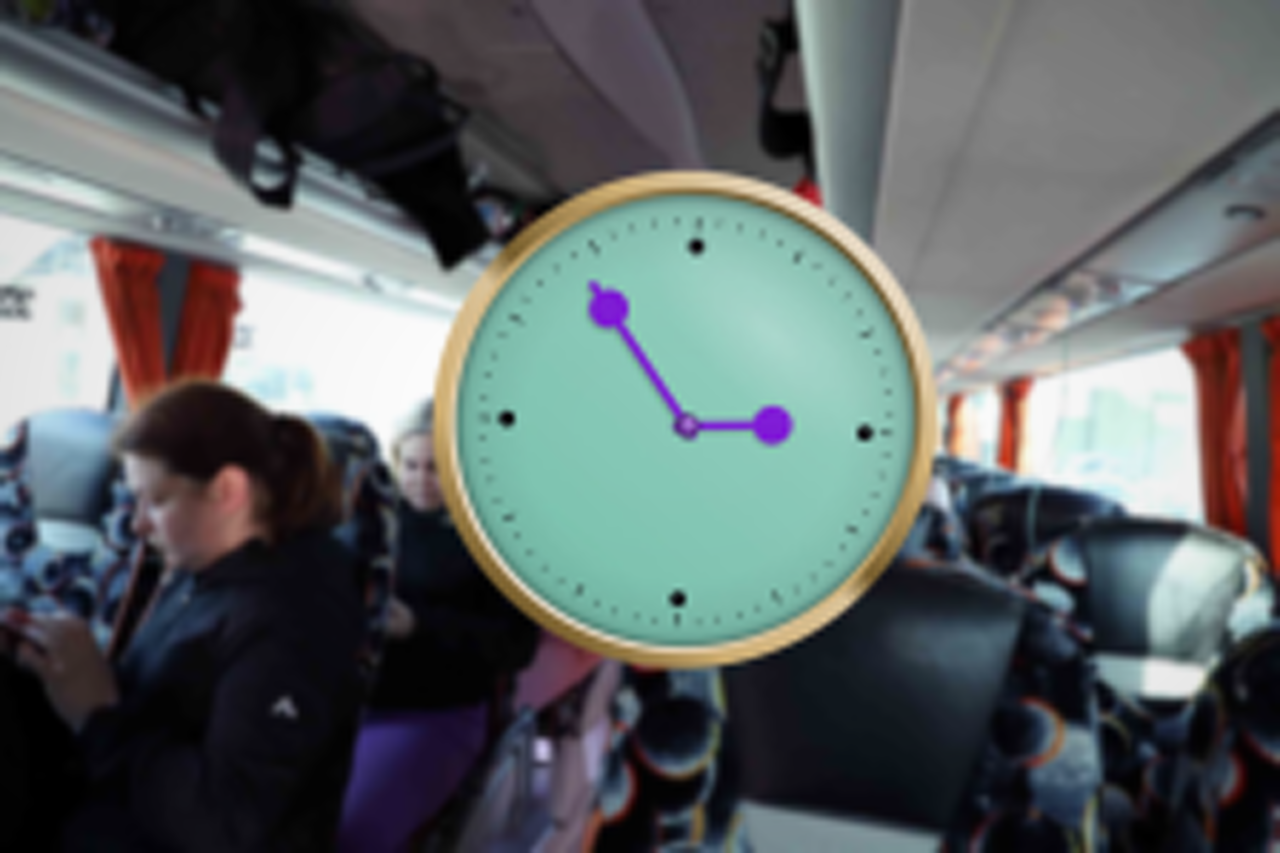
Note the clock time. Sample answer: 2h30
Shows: 2h54
